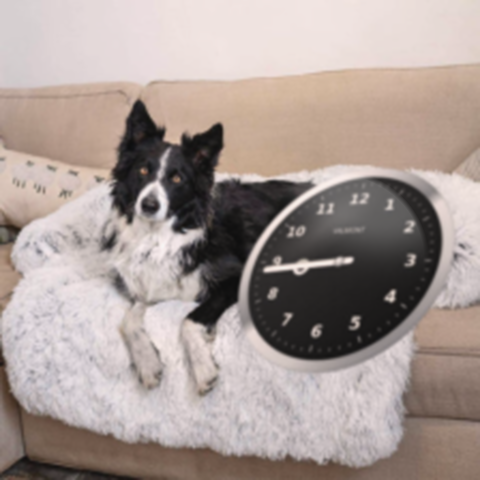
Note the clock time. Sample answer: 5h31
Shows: 8h44
